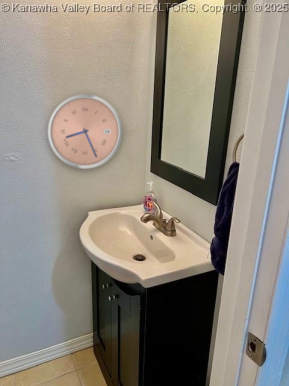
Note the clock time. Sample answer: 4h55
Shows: 8h26
